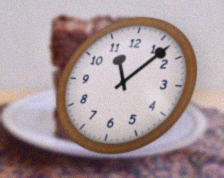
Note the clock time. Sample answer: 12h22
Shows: 11h07
